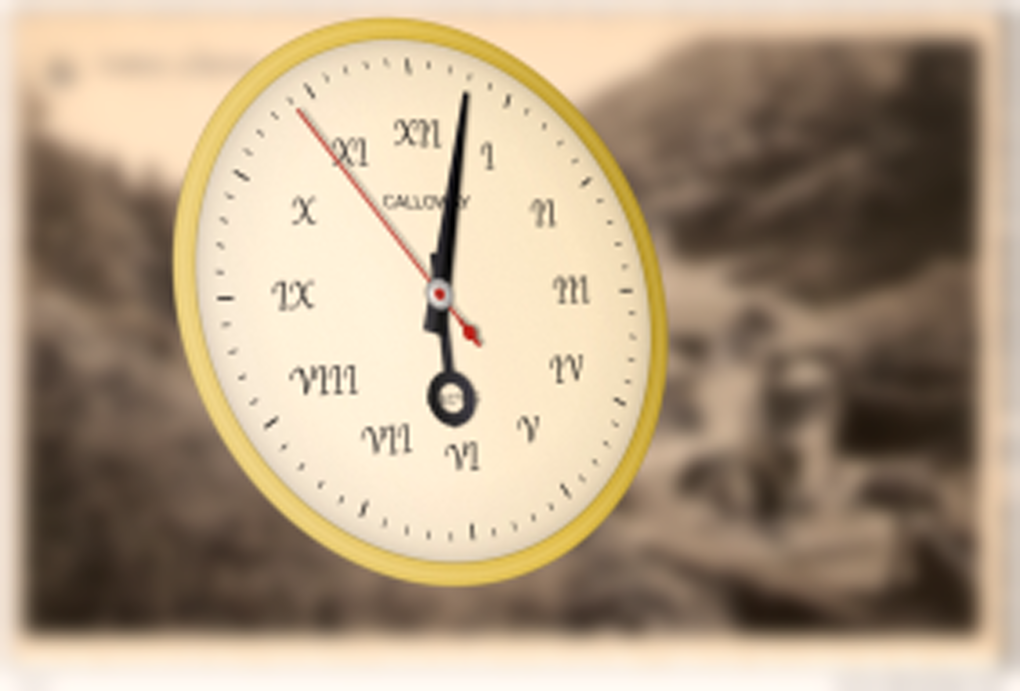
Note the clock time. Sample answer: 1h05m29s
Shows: 6h02m54s
